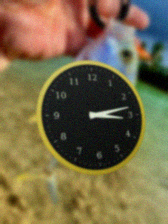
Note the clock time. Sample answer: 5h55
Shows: 3h13
